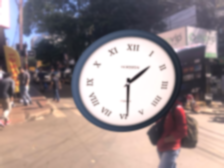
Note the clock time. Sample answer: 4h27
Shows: 1h29
